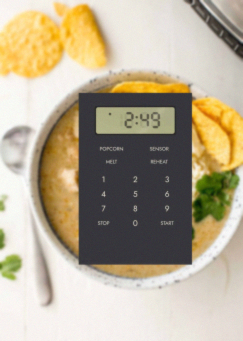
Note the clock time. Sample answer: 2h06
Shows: 2h49
